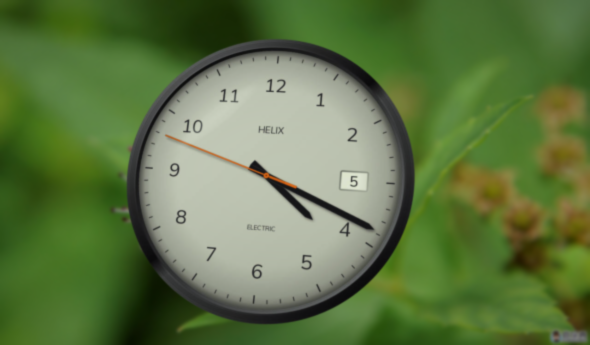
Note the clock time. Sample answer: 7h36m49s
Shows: 4h18m48s
